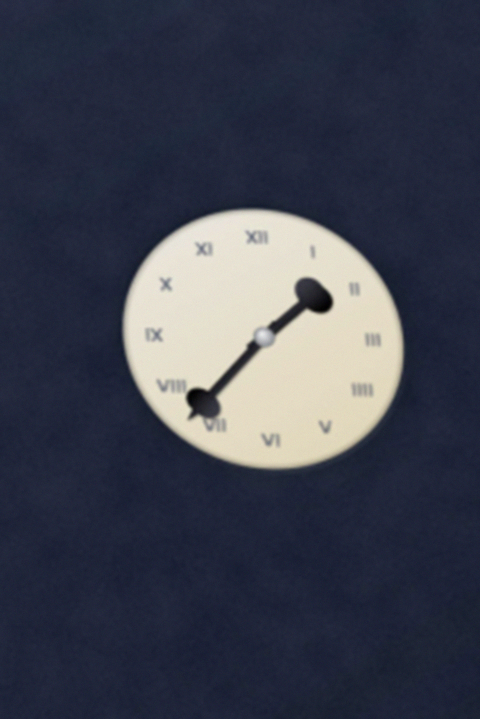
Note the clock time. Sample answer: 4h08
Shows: 1h37
